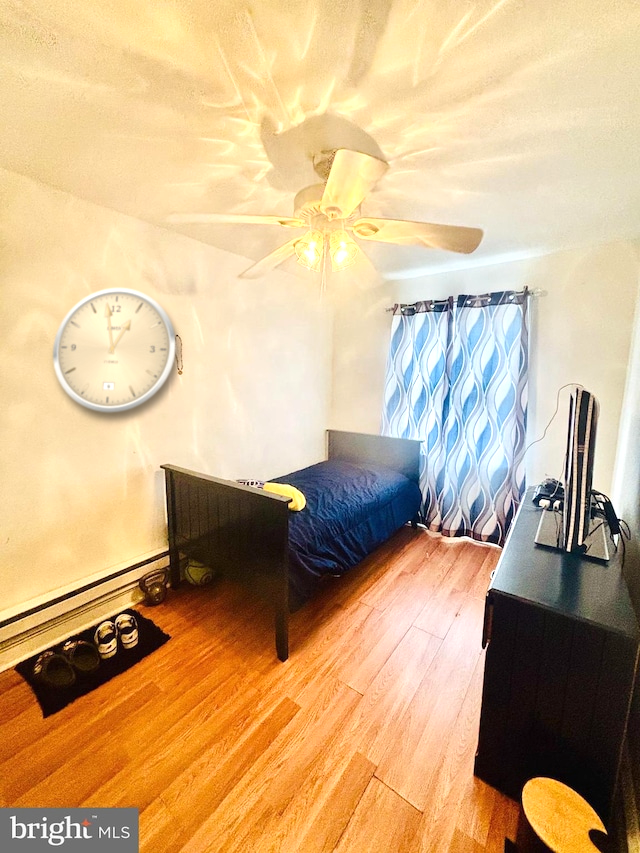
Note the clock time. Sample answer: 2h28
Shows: 12h58
